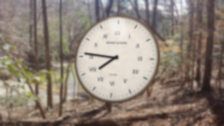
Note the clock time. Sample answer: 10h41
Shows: 7h46
